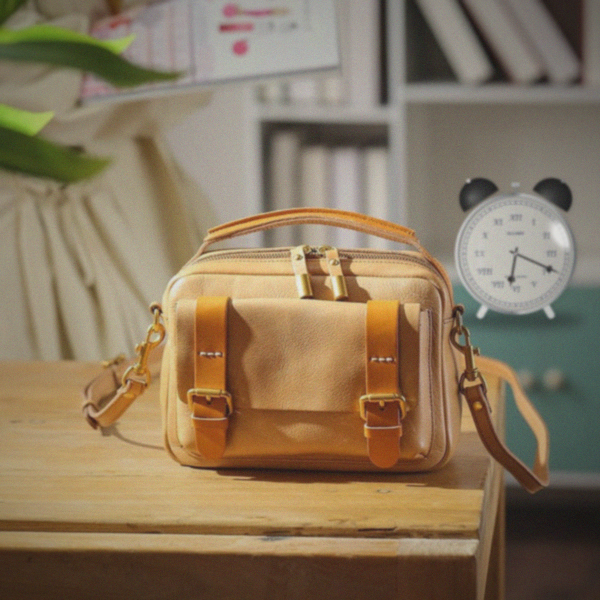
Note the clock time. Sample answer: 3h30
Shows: 6h19
